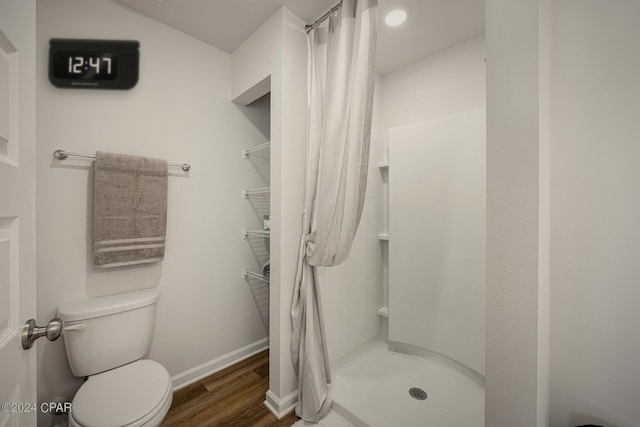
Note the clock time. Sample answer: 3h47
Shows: 12h47
